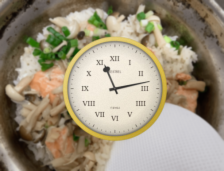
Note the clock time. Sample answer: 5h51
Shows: 11h13
